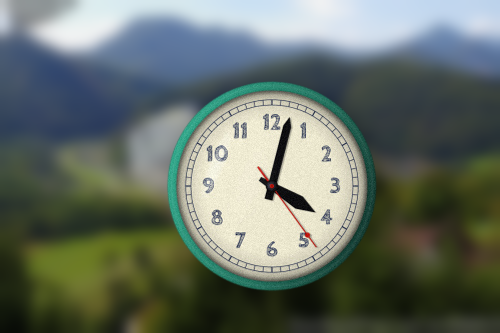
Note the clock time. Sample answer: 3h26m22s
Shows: 4h02m24s
